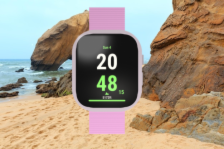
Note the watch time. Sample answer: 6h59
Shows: 20h48
